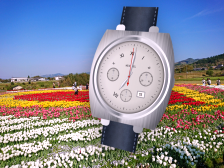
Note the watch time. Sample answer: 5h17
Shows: 7h01
